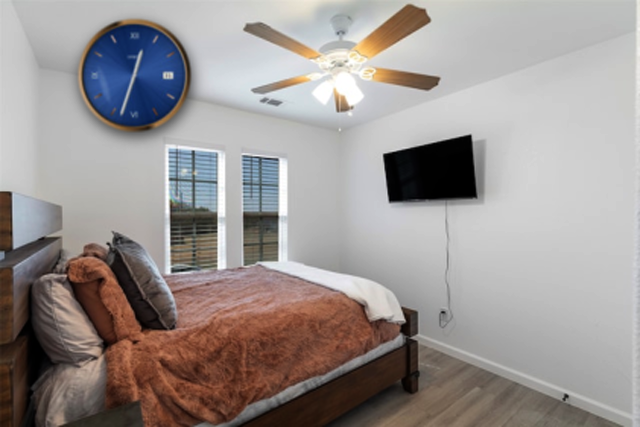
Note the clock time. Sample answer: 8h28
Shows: 12h33
